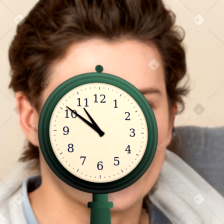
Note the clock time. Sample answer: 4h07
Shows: 10h51
